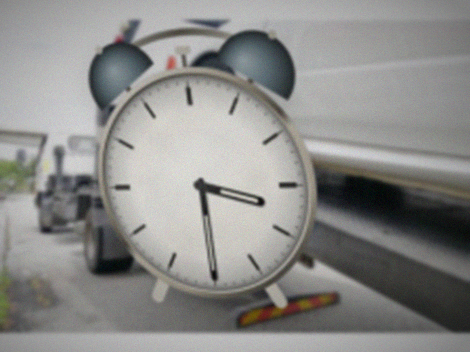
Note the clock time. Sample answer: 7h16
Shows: 3h30
